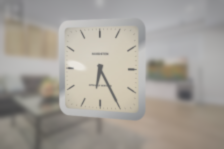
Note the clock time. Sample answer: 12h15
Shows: 6h25
